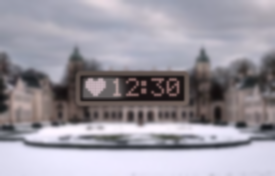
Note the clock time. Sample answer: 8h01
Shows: 12h30
